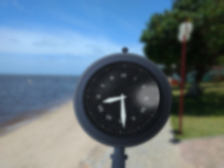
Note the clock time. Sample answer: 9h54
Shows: 8h29
